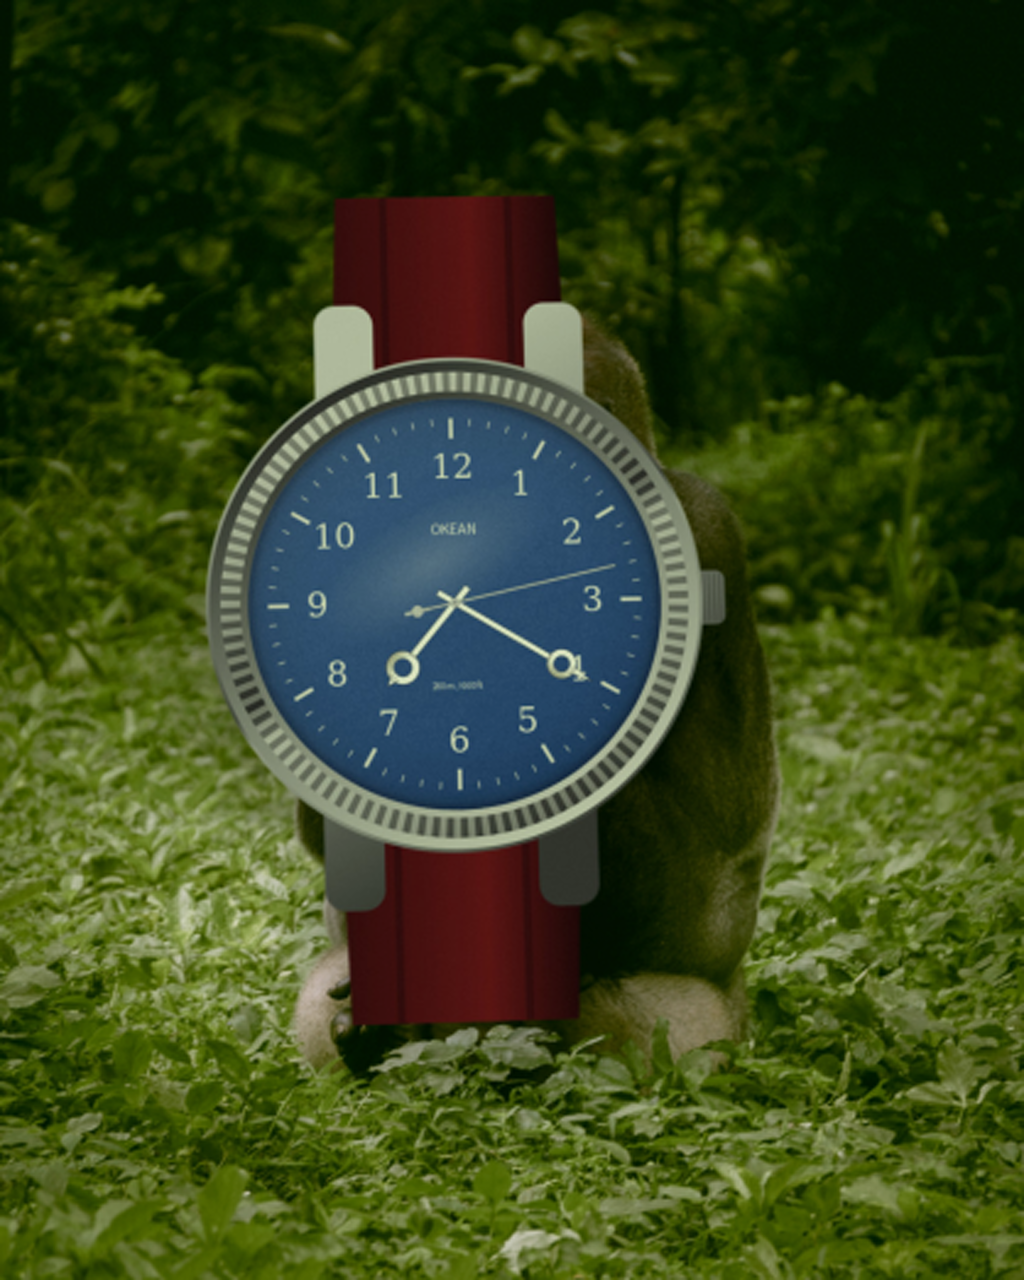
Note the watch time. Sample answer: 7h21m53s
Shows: 7h20m13s
